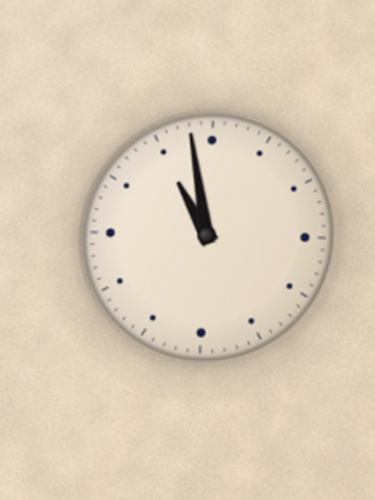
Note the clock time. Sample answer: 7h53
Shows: 10h58
